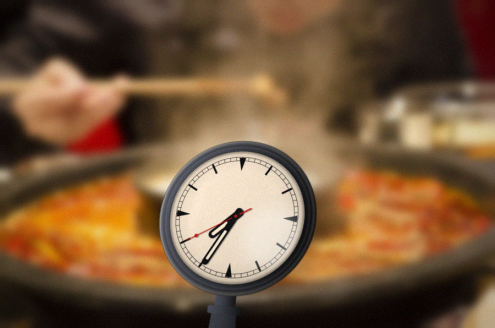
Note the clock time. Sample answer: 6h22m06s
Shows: 7h34m40s
